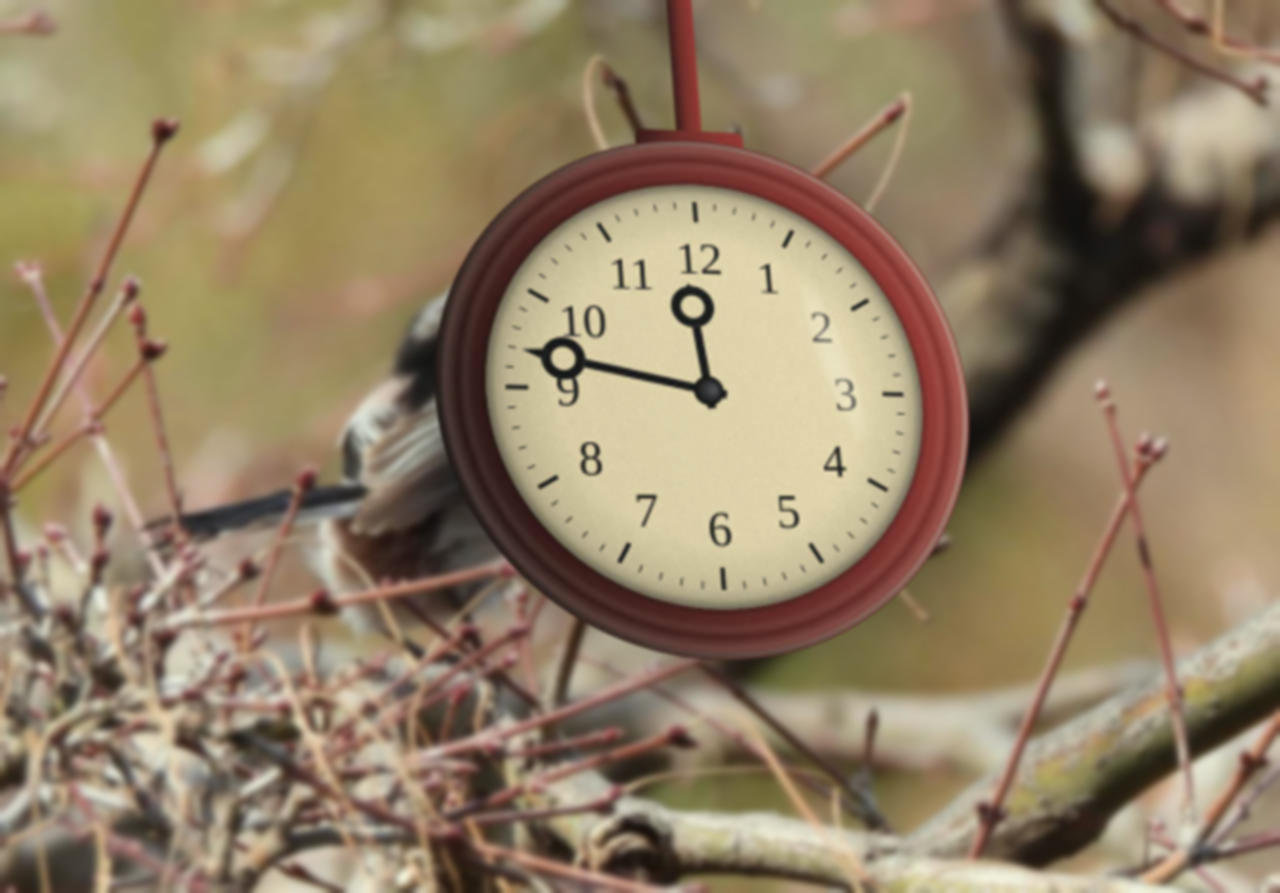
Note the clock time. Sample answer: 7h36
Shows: 11h47
